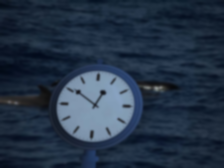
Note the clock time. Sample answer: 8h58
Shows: 12h51
